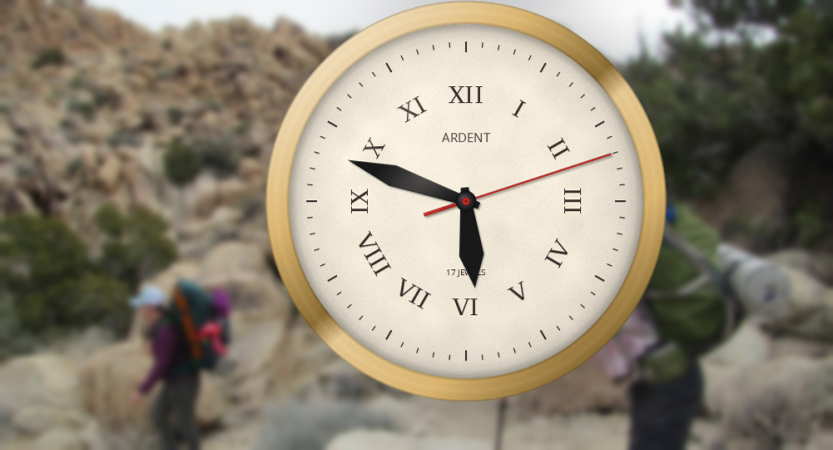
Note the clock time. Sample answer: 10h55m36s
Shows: 5h48m12s
